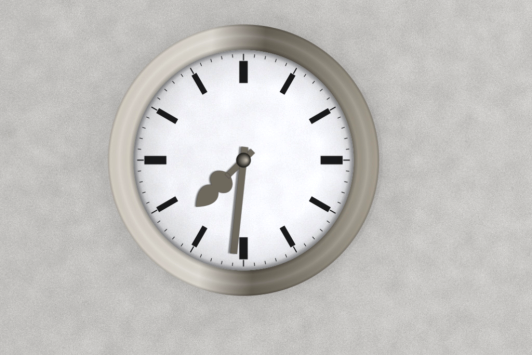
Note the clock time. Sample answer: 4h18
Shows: 7h31
